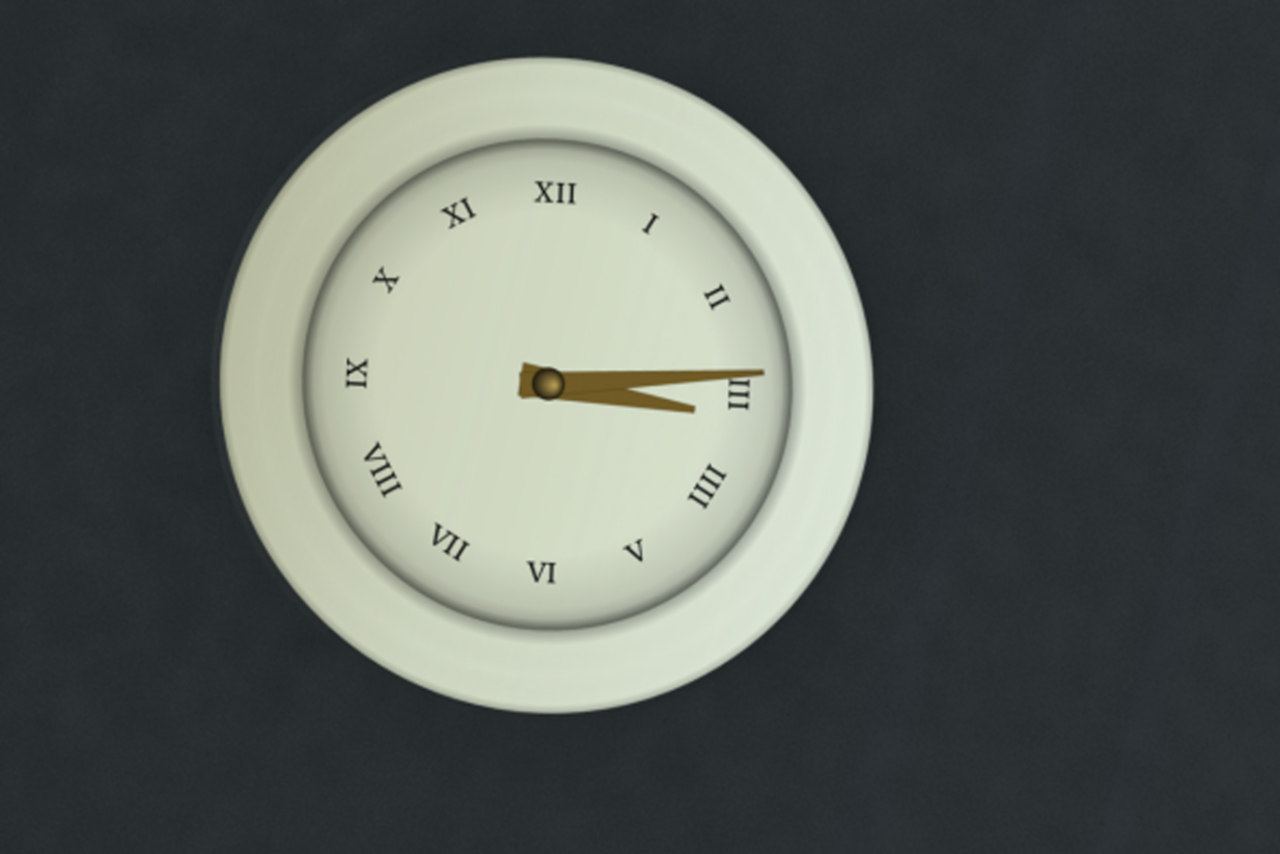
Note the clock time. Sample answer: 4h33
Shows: 3h14
